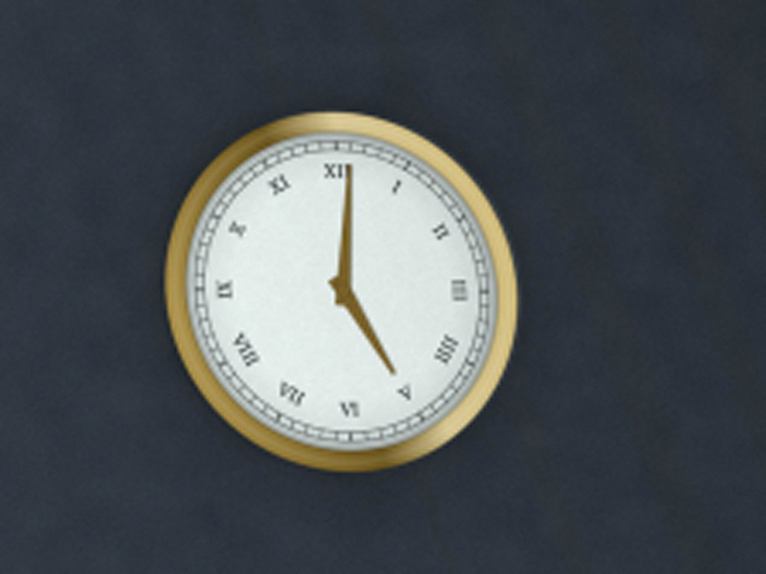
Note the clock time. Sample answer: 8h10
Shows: 5h01
